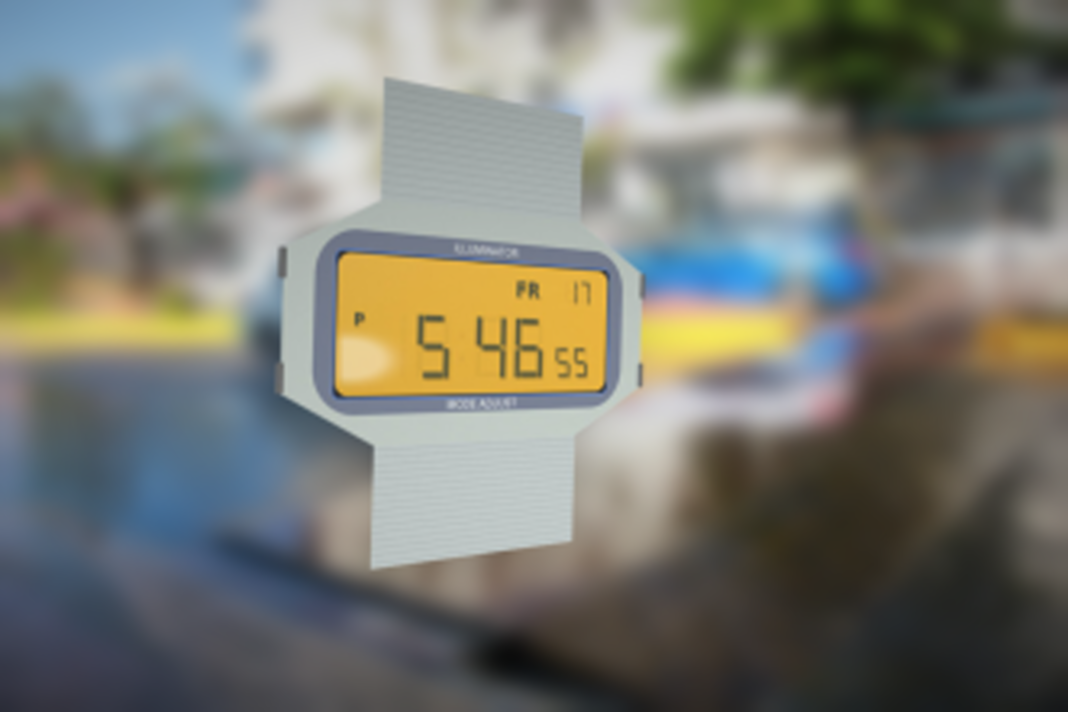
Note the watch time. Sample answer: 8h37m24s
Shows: 5h46m55s
